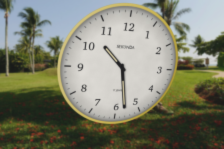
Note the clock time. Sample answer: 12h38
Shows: 10h28
